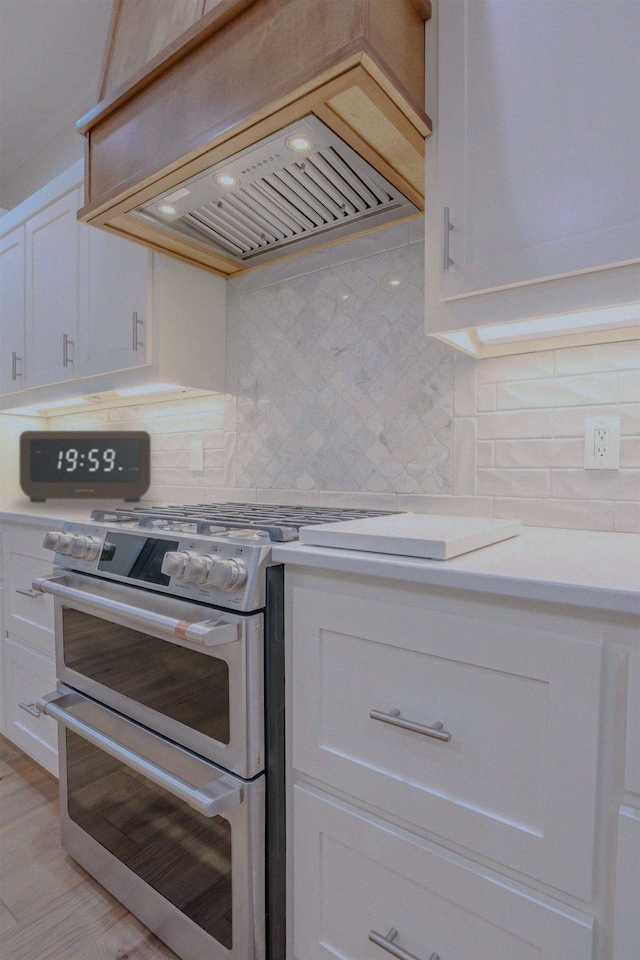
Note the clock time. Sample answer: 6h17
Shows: 19h59
